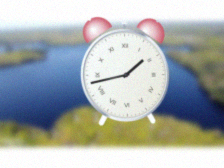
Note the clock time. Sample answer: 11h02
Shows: 1h43
